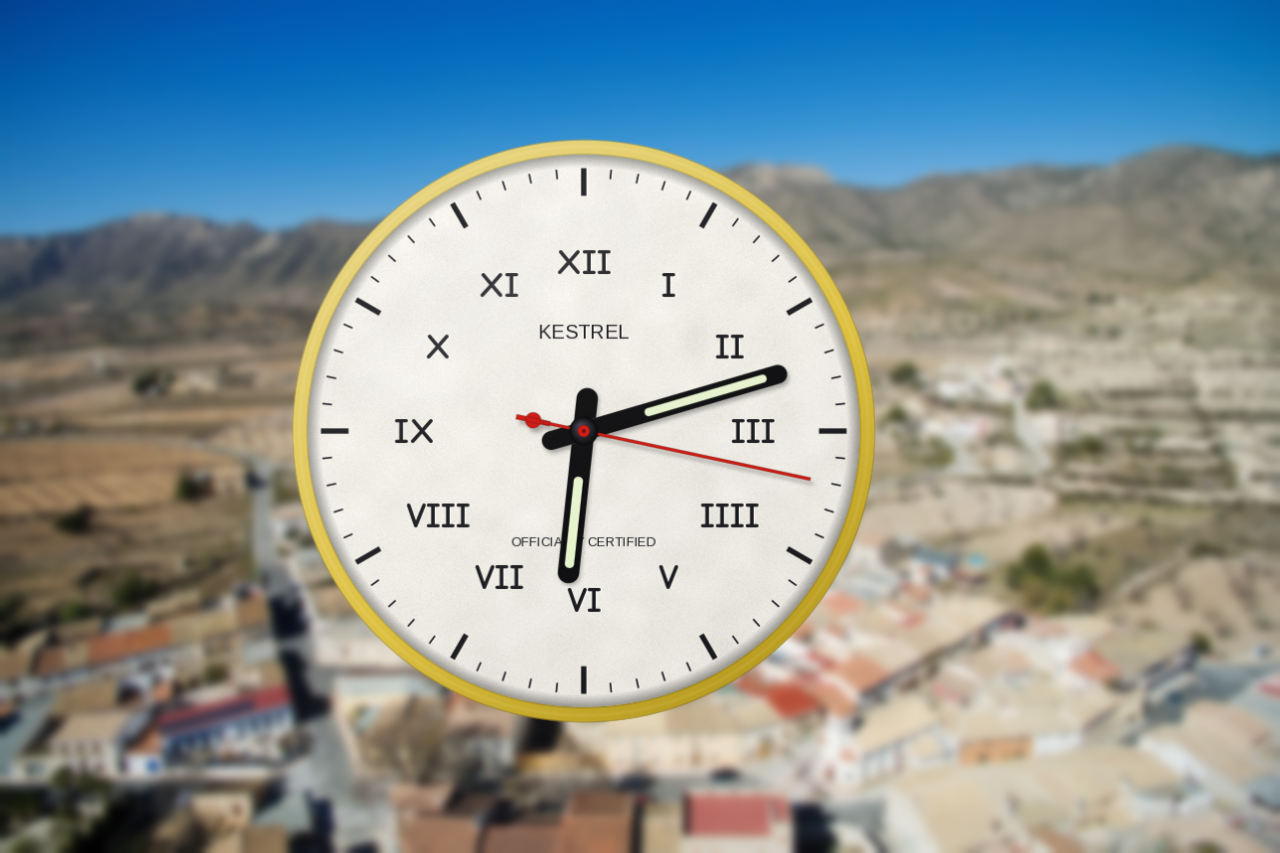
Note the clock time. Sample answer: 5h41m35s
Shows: 6h12m17s
